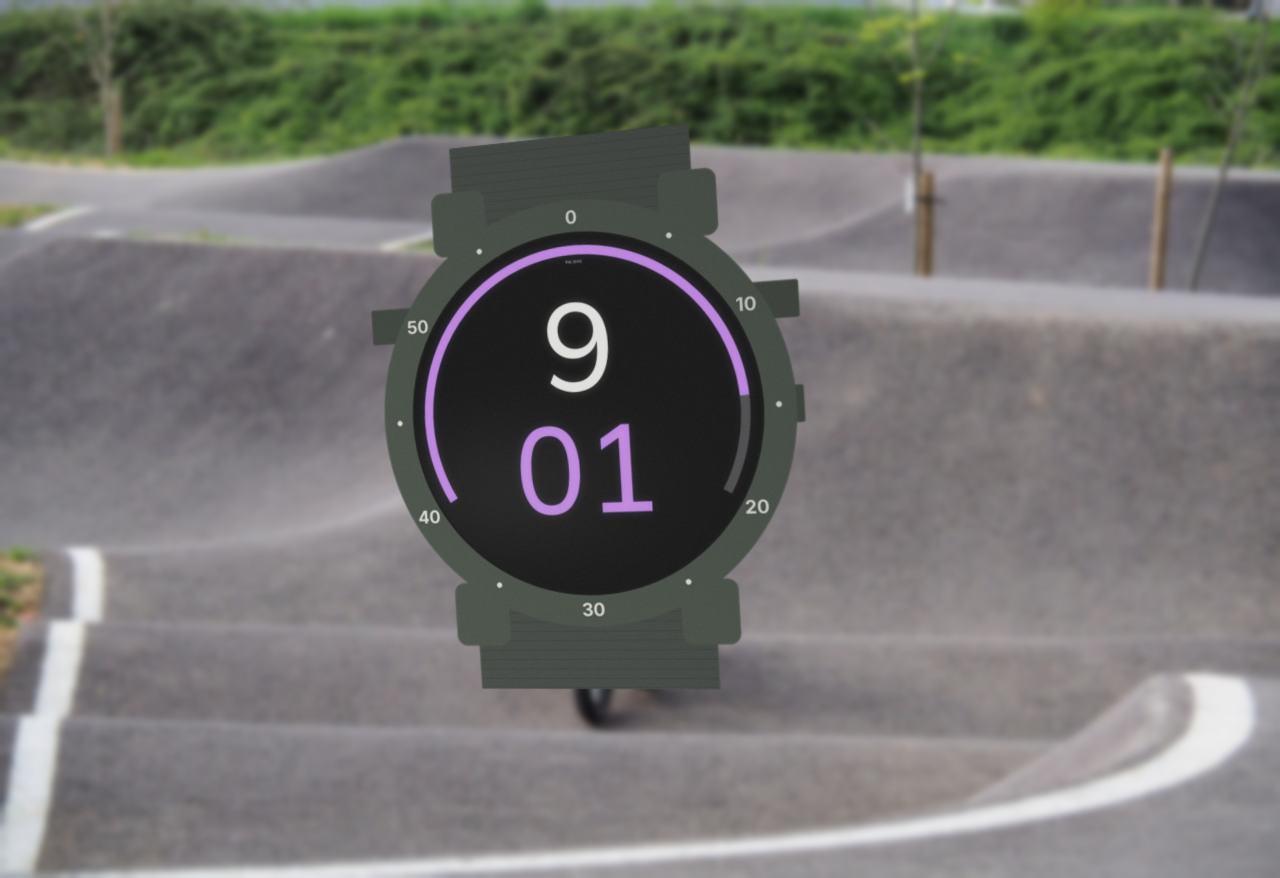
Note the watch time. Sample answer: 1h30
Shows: 9h01
